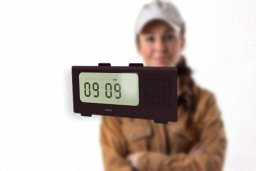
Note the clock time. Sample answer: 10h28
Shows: 9h09
